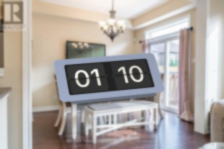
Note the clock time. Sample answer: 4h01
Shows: 1h10
